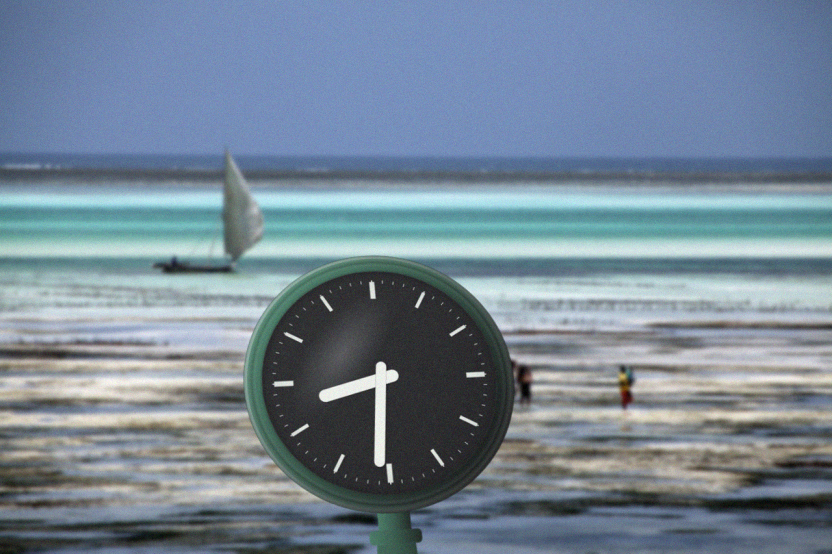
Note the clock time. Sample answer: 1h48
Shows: 8h31
